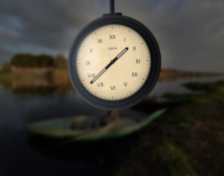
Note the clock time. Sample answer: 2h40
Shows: 1h38
